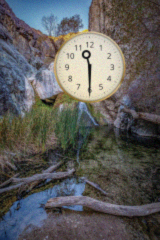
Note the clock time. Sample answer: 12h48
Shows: 11h30
